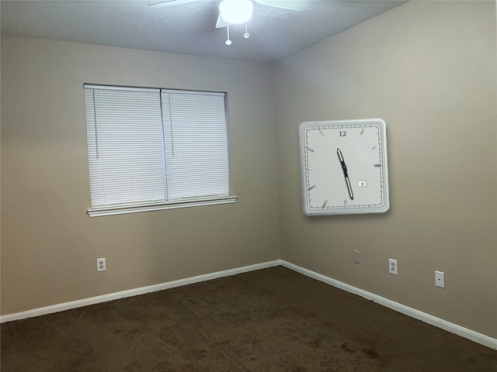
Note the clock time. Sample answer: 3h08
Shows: 11h28
